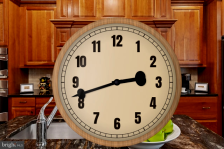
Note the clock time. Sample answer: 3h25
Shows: 2h42
